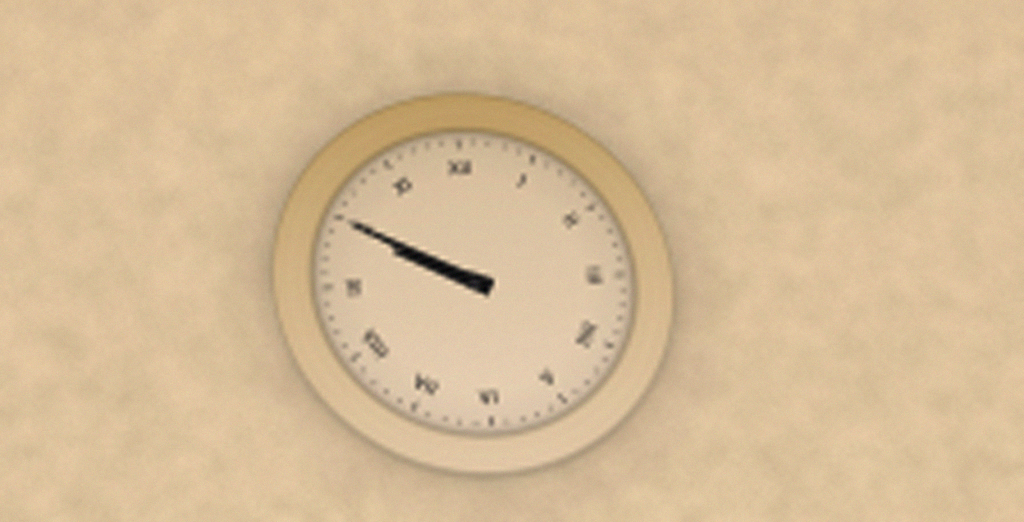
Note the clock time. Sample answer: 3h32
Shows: 9h50
